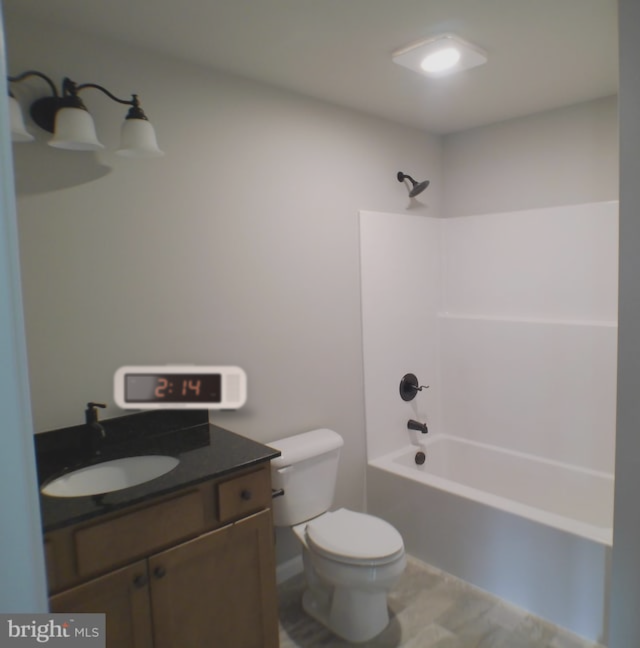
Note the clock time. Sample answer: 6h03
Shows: 2h14
